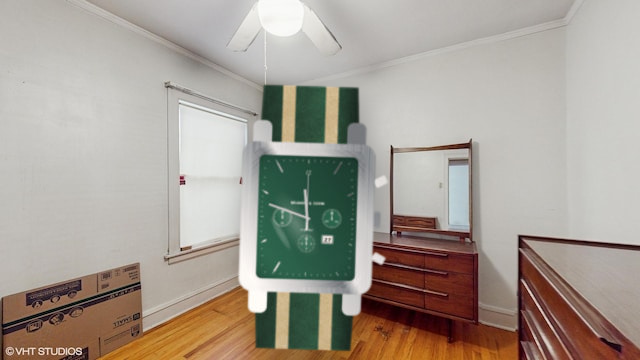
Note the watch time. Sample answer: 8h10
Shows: 11h48
